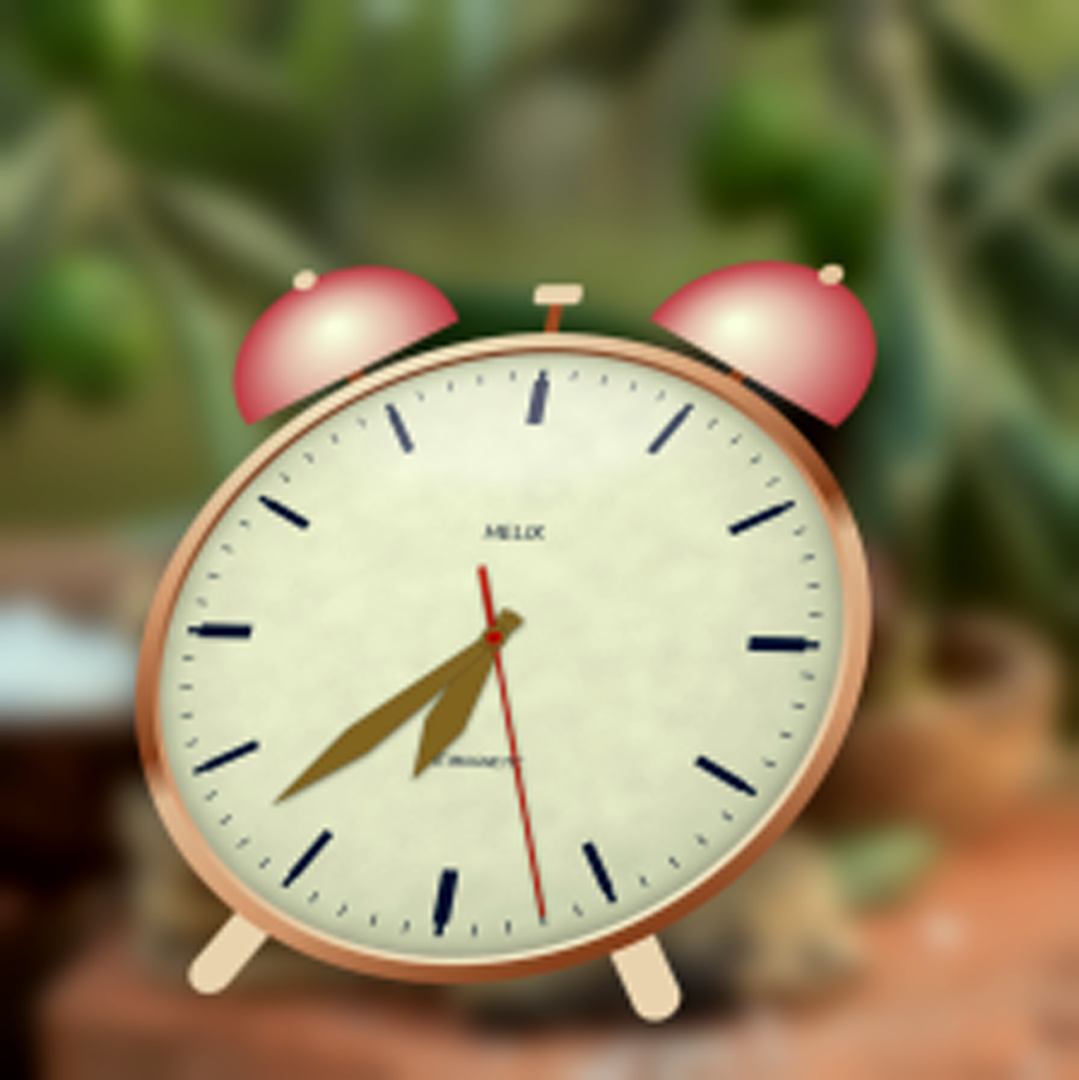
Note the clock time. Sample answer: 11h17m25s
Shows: 6h37m27s
